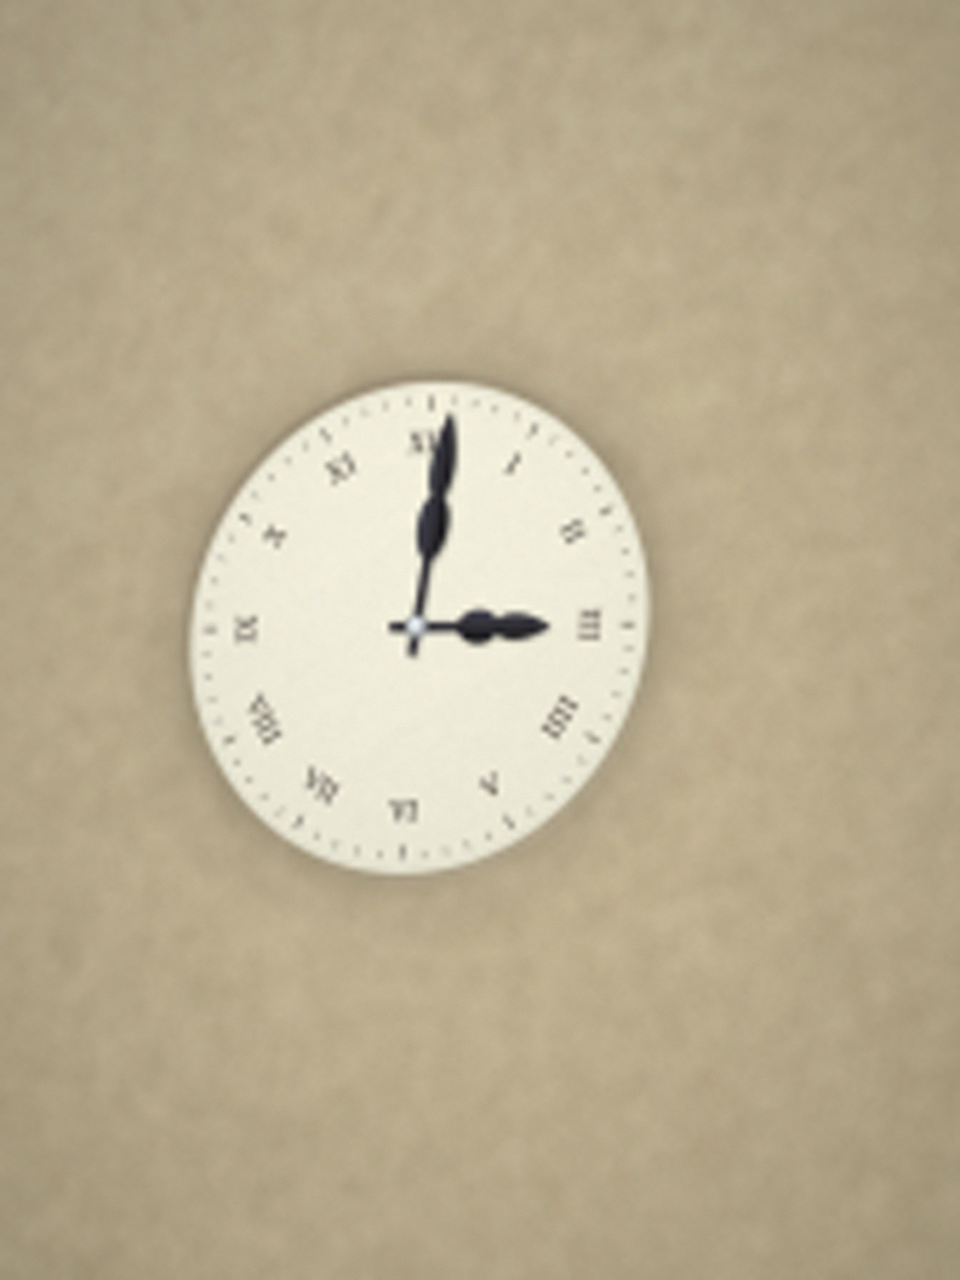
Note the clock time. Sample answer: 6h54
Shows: 3h01
